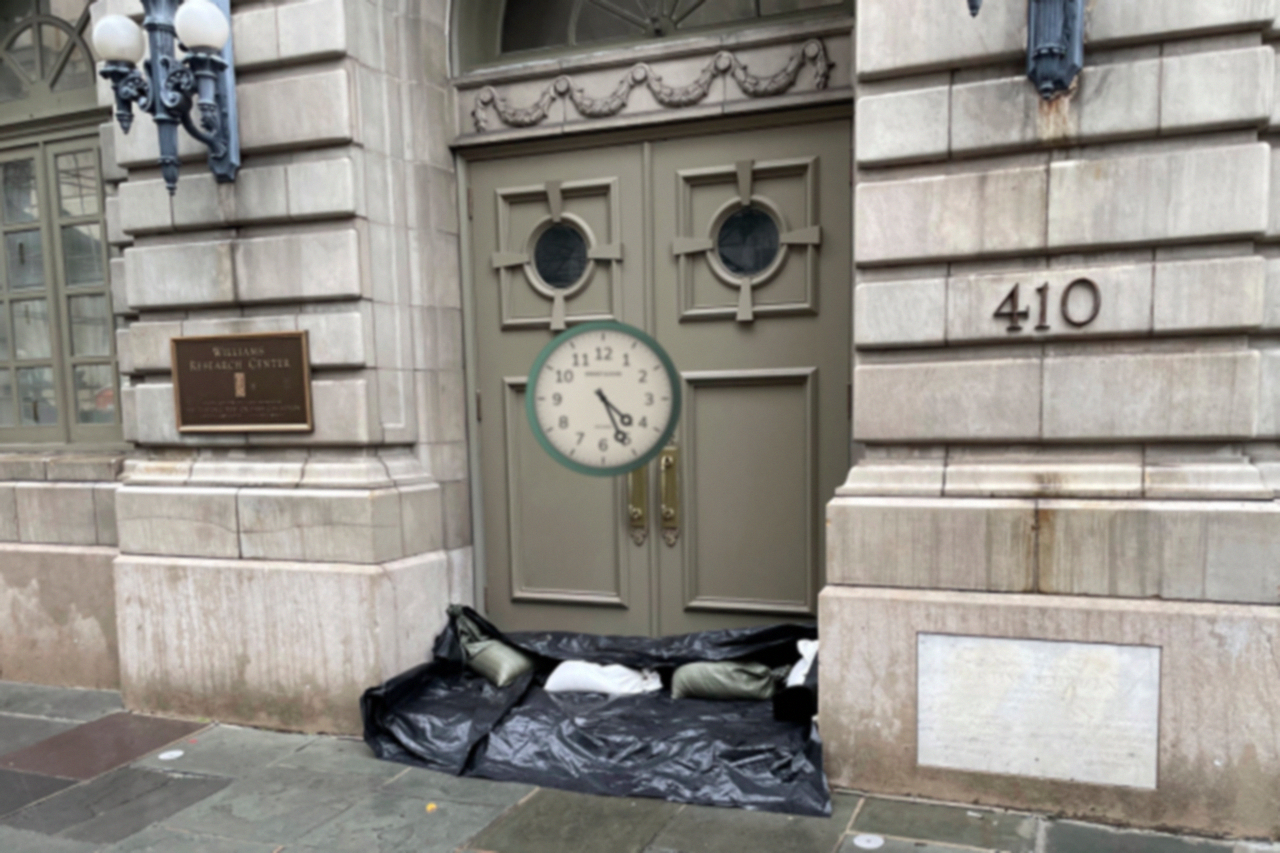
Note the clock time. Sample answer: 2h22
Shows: 4h26
